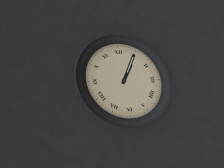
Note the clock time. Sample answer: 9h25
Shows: 1h05
